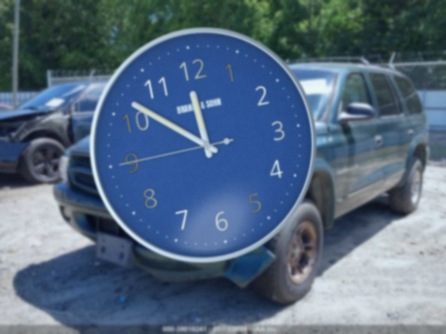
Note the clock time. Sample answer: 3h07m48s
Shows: 11h51m45s
